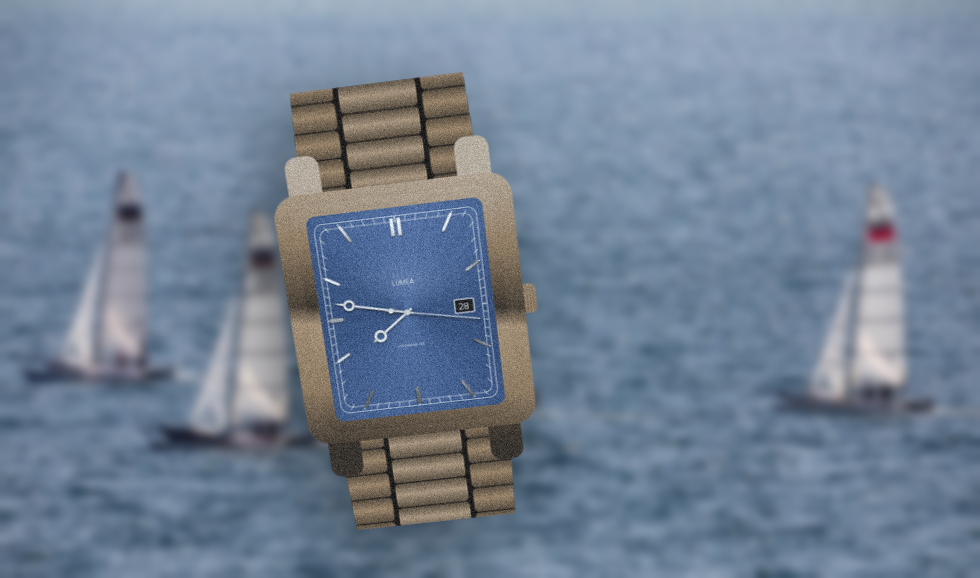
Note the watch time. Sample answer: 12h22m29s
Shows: 7h47m17s
